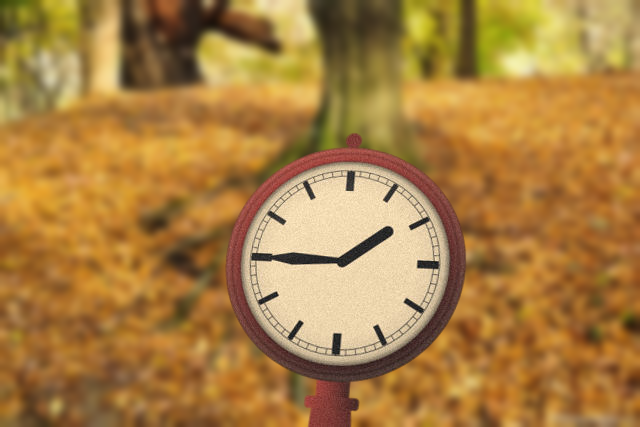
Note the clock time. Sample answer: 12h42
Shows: 1h45
